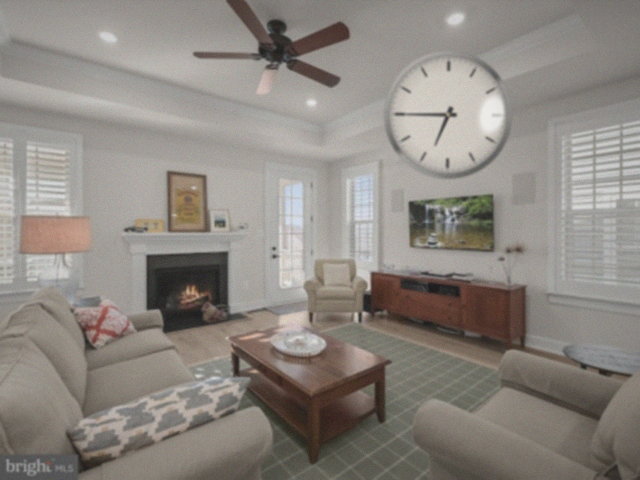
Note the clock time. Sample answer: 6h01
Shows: 6h45
